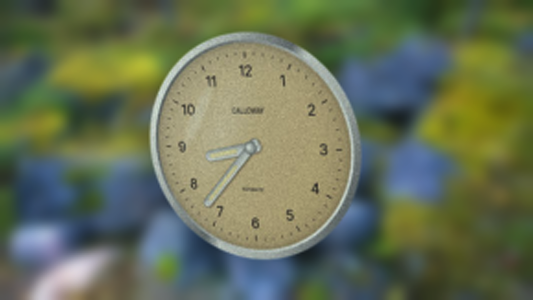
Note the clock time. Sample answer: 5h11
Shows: 8h37
